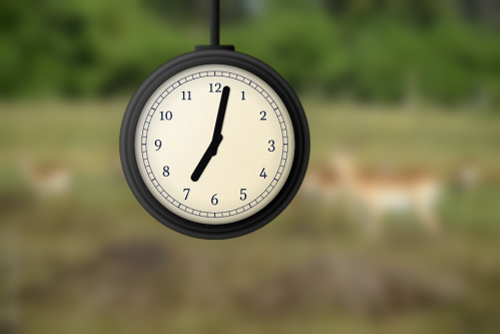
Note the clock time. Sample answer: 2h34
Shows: 7h02
